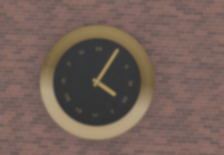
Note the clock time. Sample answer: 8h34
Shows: 4h05
